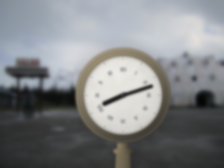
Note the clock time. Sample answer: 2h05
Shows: 8h12
